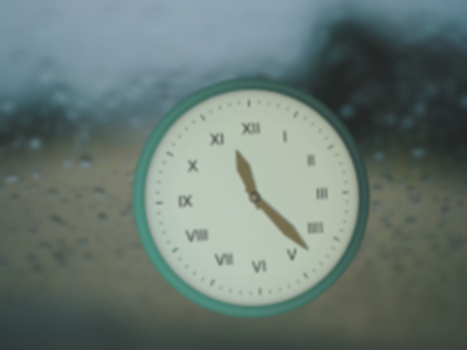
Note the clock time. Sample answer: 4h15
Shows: 11h23
